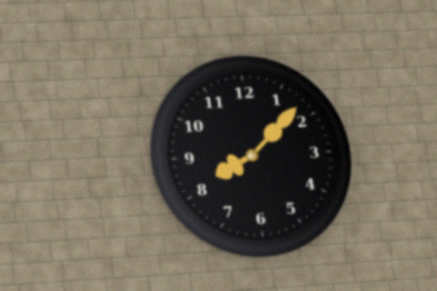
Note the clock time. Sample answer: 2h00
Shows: 8h08
